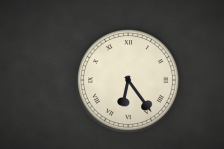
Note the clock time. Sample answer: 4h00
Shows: 6h24
